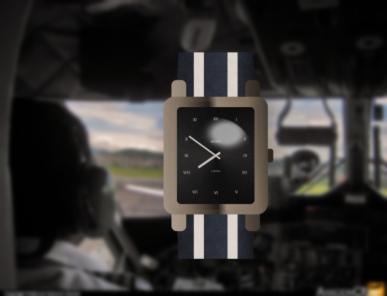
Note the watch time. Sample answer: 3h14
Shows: 7h51
